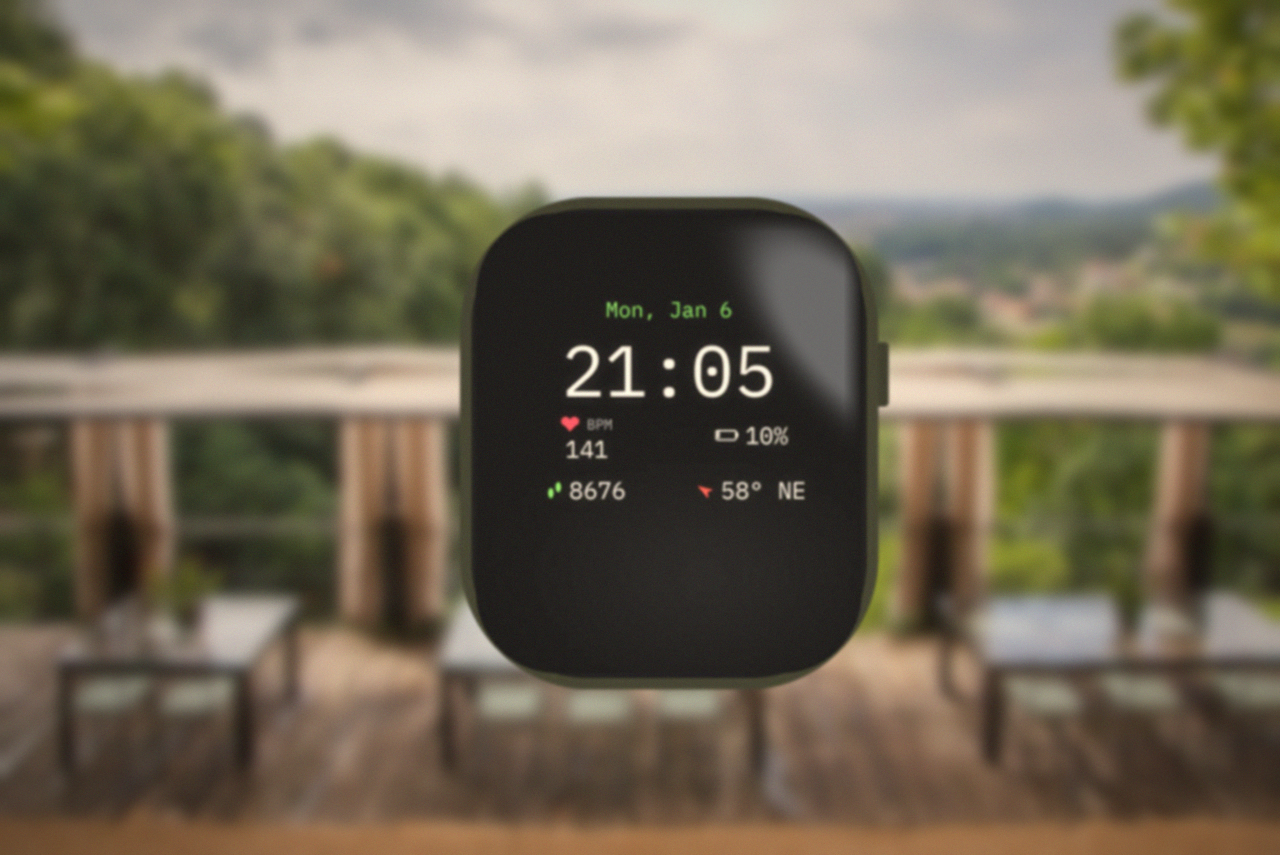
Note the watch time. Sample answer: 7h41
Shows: 21h05
